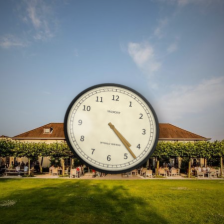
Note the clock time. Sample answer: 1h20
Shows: 4h23
